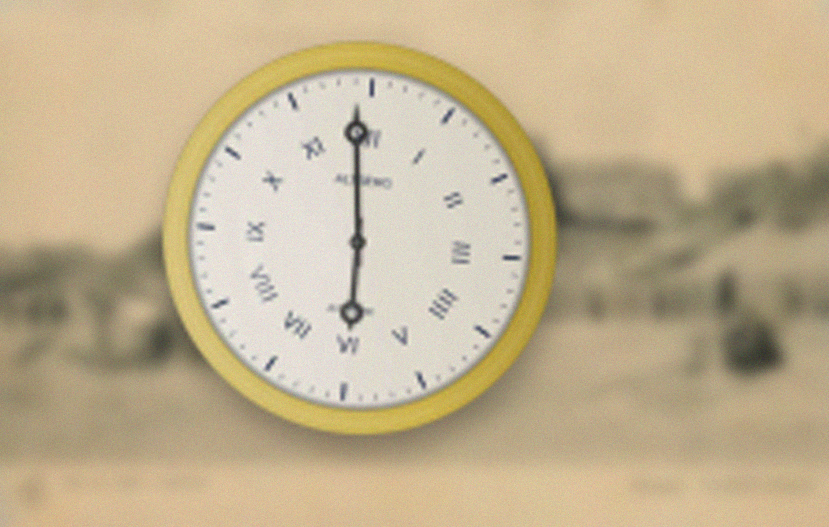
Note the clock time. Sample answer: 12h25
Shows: 5h59
